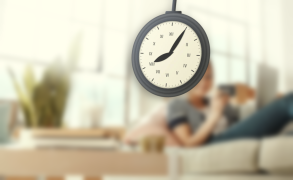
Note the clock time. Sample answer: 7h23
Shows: 8h05
